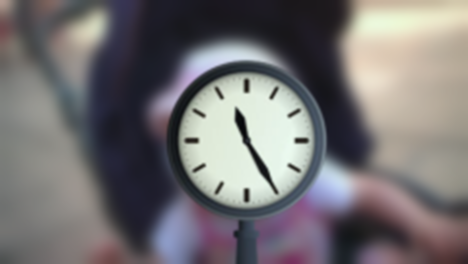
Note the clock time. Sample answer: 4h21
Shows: 11h25
